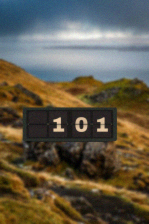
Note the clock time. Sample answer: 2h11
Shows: 1h01
